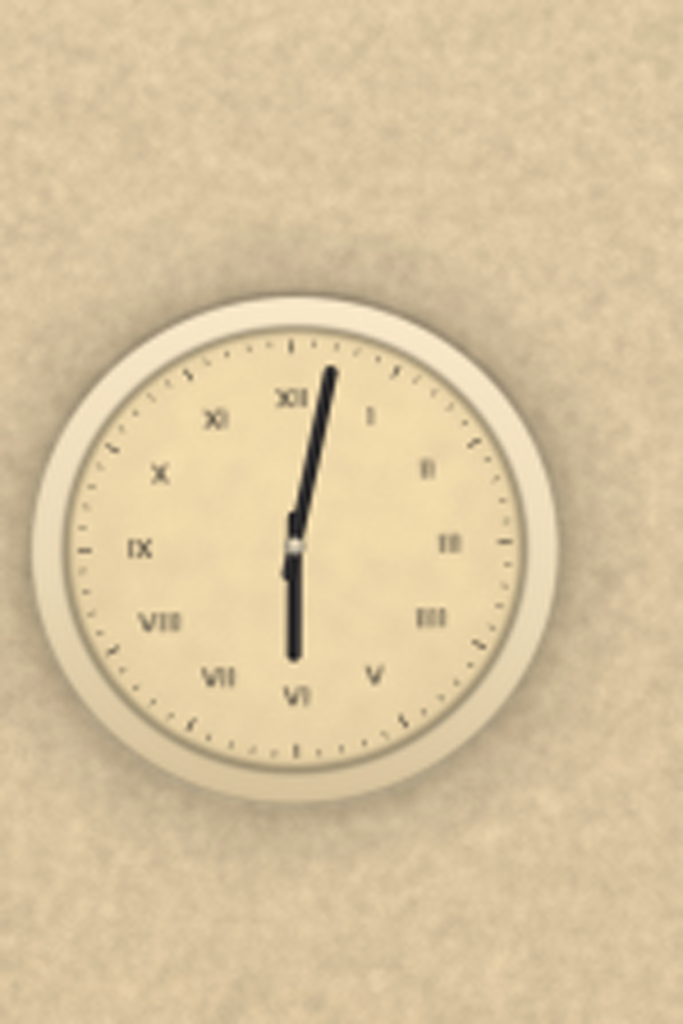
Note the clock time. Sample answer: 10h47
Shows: 6h02
